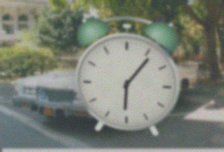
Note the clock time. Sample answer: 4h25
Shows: 6h06
